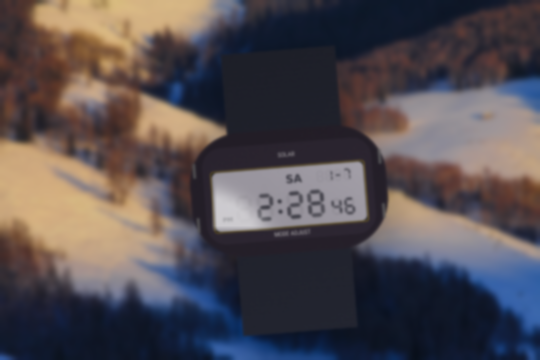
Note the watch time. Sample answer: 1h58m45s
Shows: 2h28m46s
